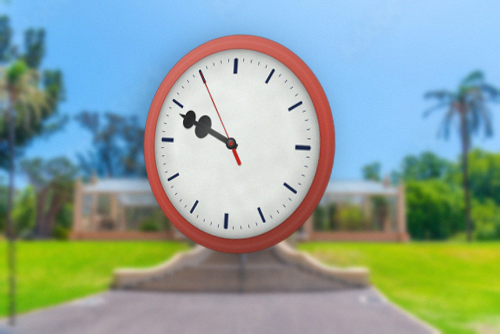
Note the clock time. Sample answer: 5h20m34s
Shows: 9h48m55s
